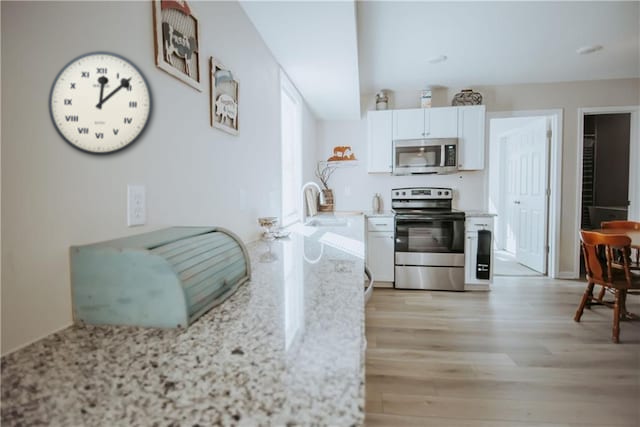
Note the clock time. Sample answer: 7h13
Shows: 12h08
